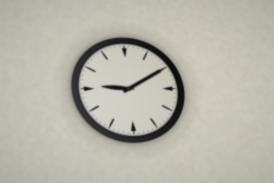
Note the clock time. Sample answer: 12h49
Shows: 9h10
